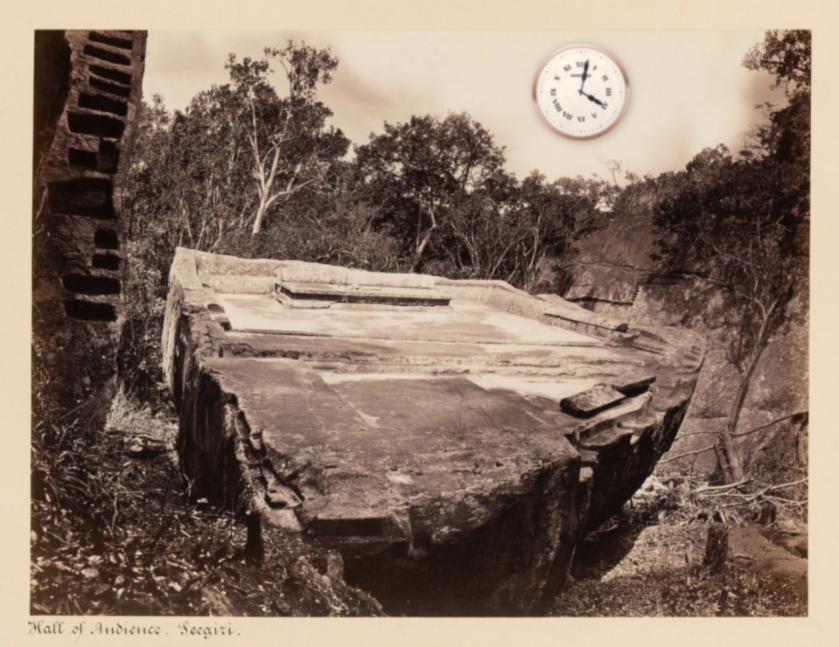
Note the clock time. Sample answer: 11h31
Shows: 4h02
